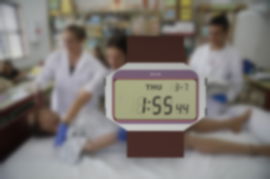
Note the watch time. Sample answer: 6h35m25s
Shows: 1h55m44s
